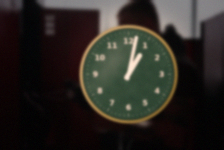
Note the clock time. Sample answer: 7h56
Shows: 1h02
